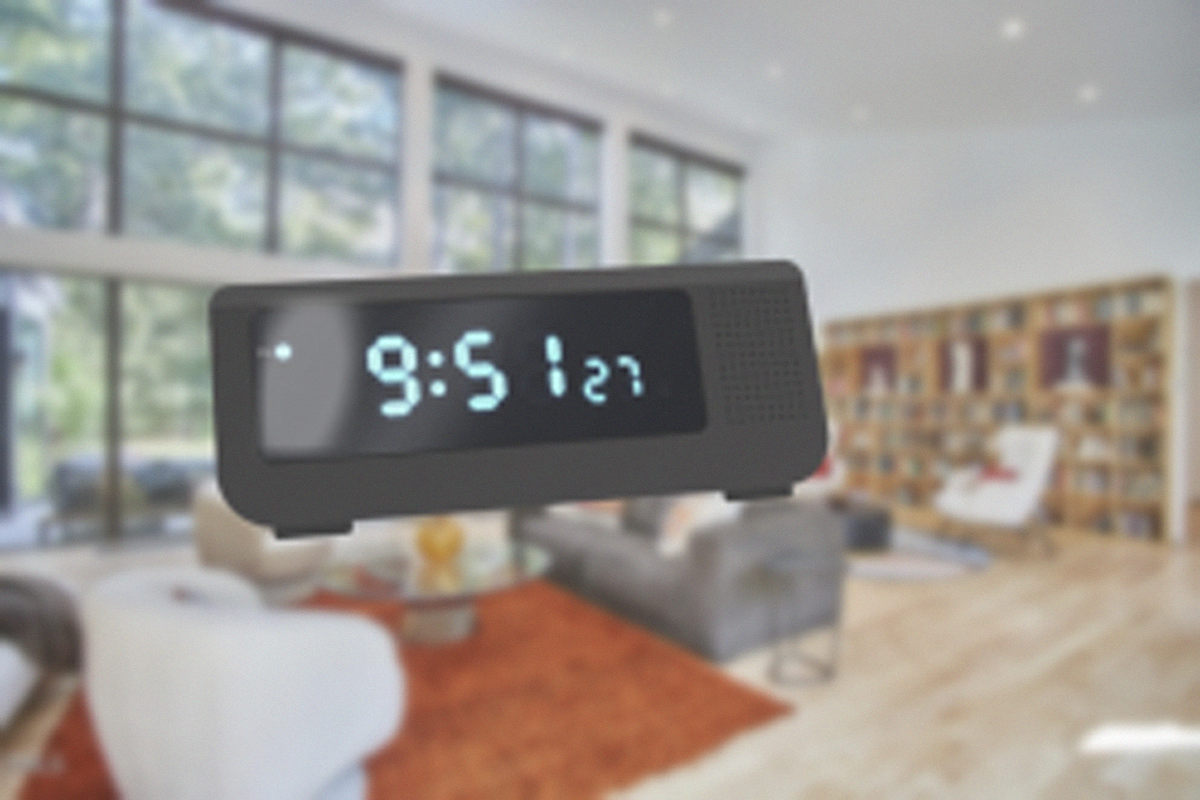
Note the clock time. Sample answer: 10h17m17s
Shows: 9h51m27s
